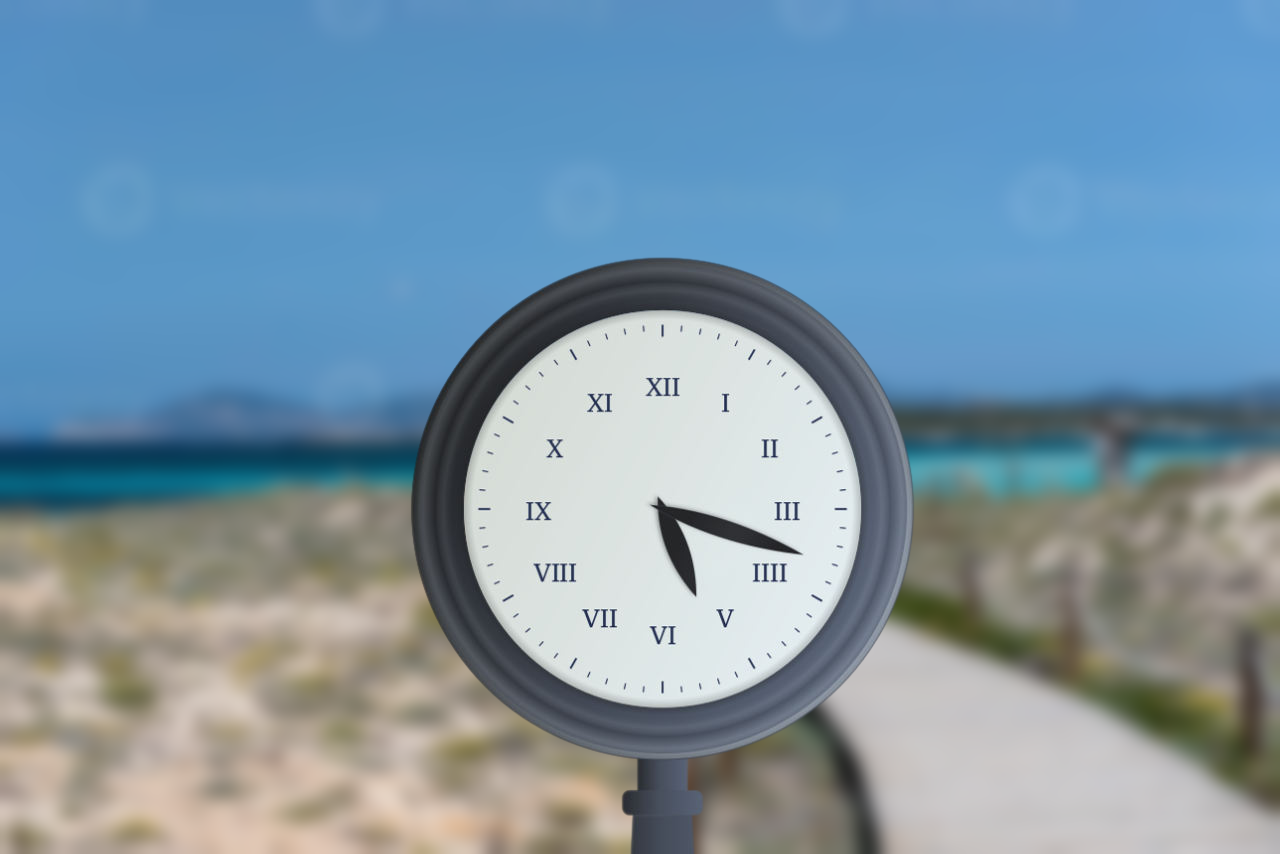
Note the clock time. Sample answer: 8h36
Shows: 5h18
